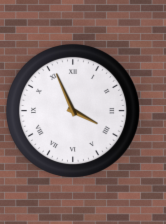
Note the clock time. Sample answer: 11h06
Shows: 3h56
